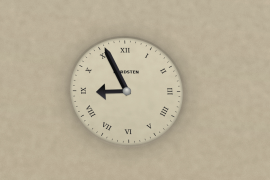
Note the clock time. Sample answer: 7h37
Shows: 8h56
